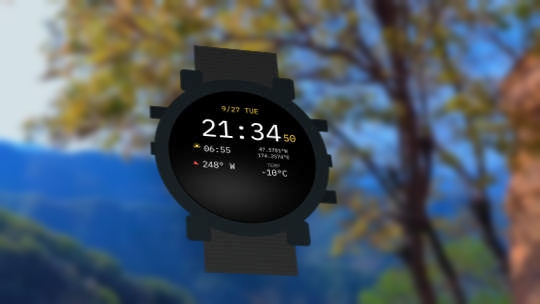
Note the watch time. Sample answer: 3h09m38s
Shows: 21h34m50s
